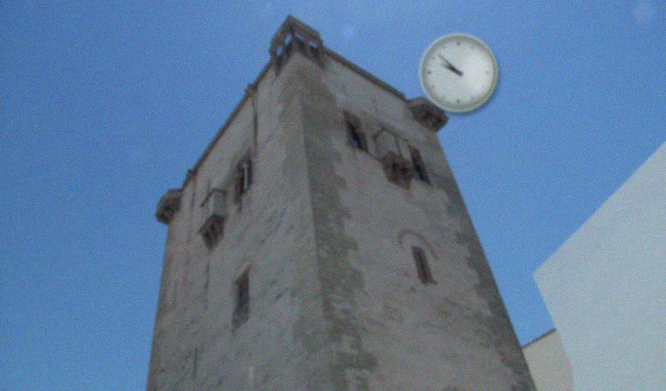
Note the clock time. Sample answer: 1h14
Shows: 9h52
